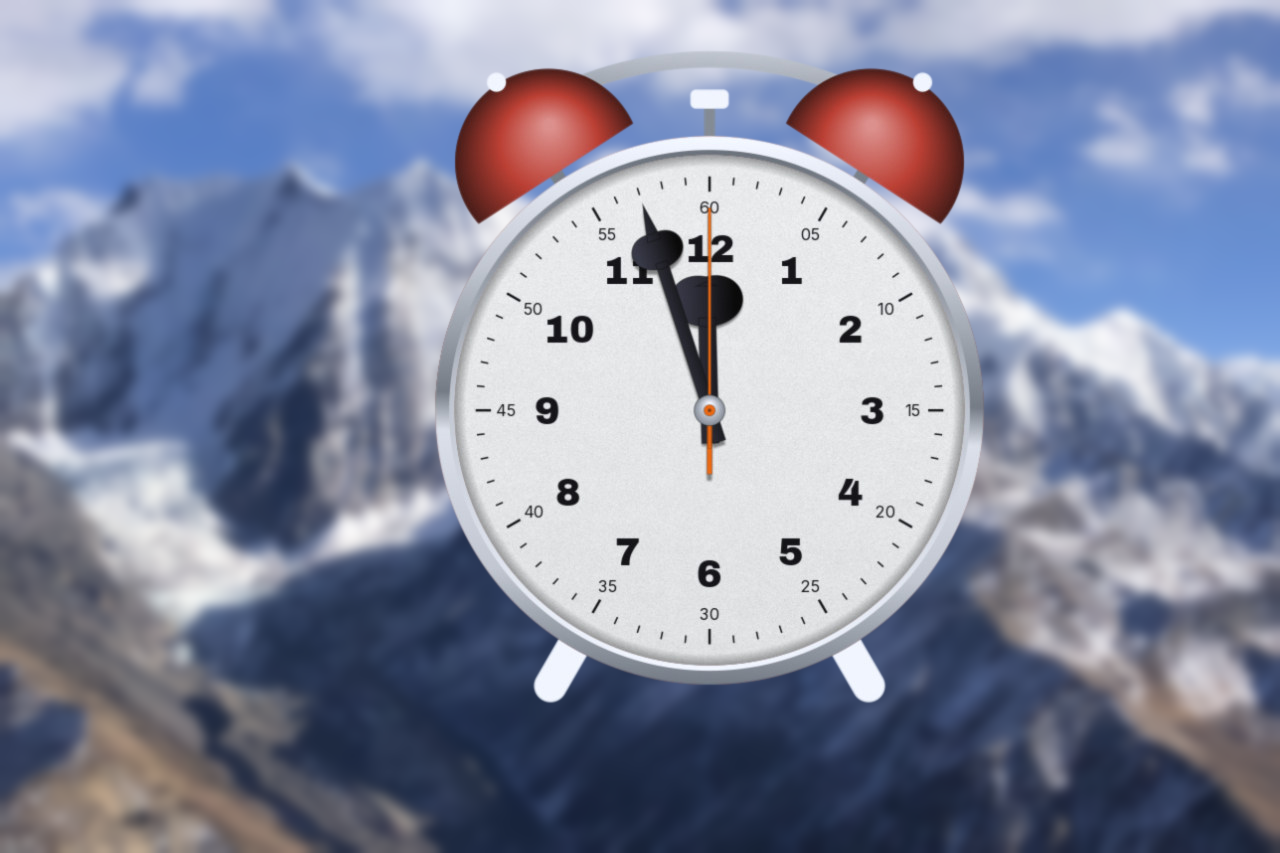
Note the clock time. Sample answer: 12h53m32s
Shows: 11h57m00s
